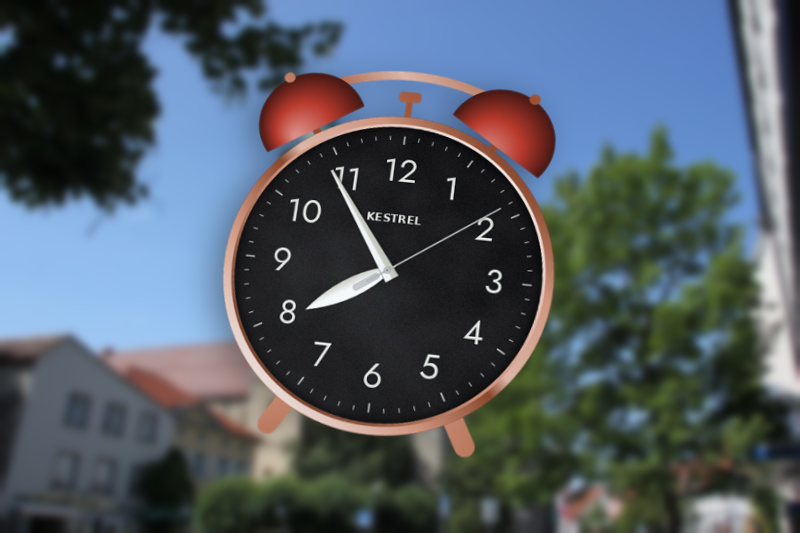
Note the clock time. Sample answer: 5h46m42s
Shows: 7h54m09s
